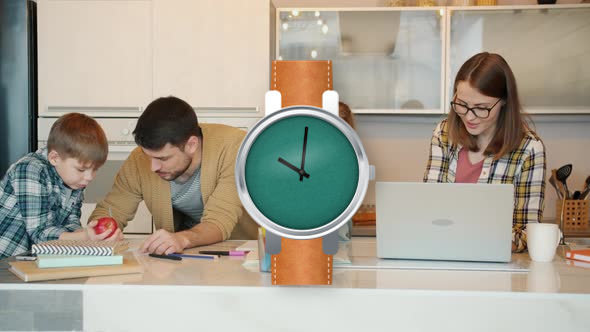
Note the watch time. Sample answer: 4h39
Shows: 10h01
